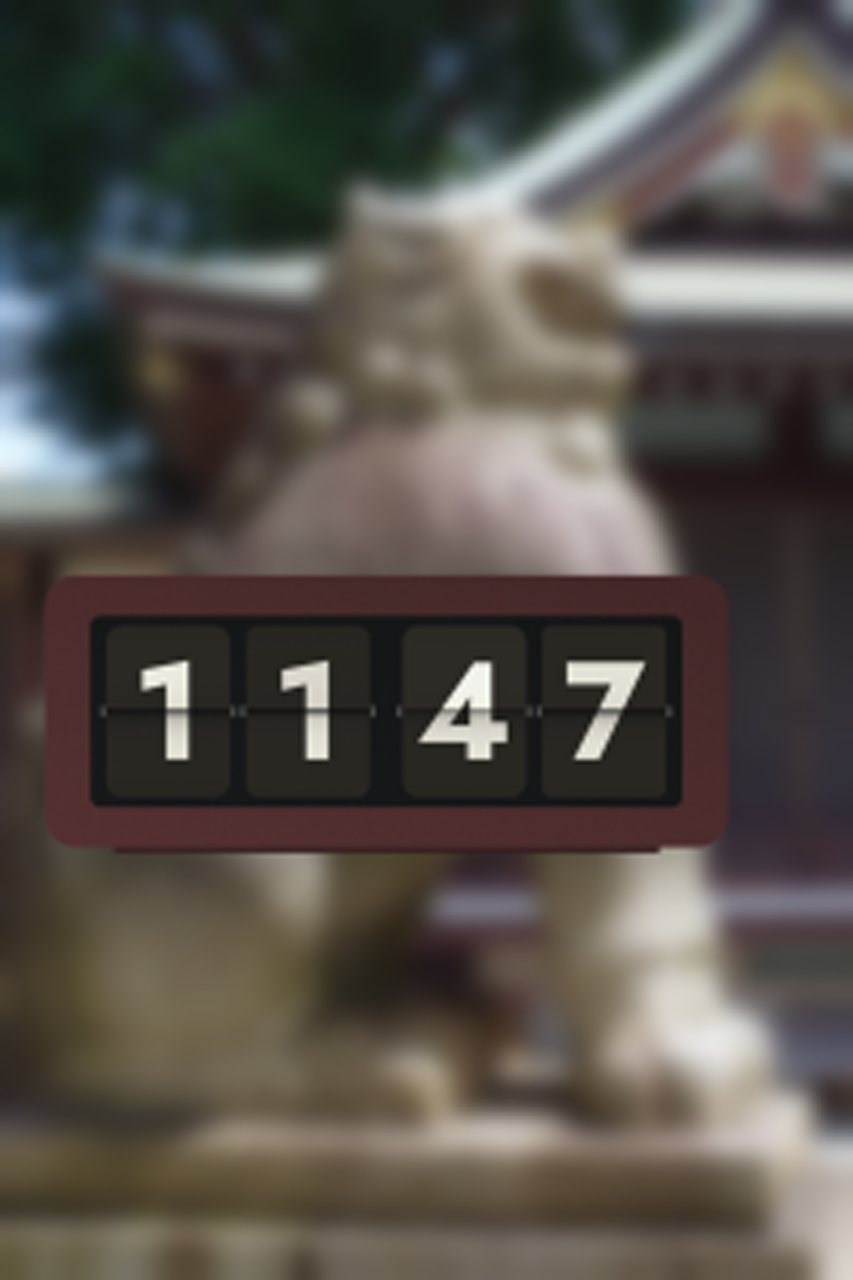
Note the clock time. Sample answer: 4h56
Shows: 11h47
